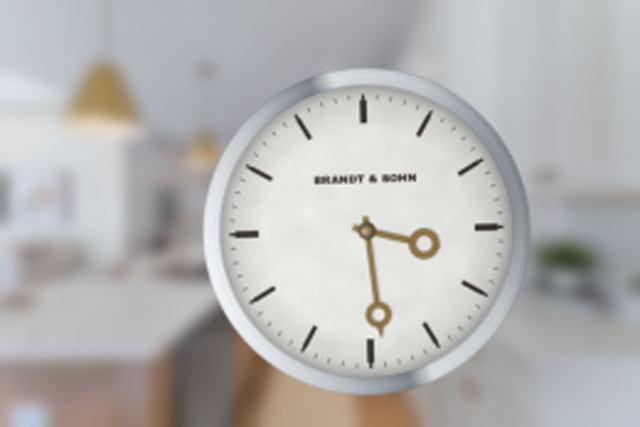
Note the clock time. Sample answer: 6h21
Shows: 3h29
